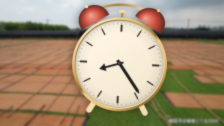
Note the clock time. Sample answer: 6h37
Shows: 8h24
